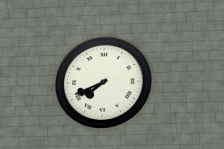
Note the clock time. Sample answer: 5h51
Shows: 7h41
